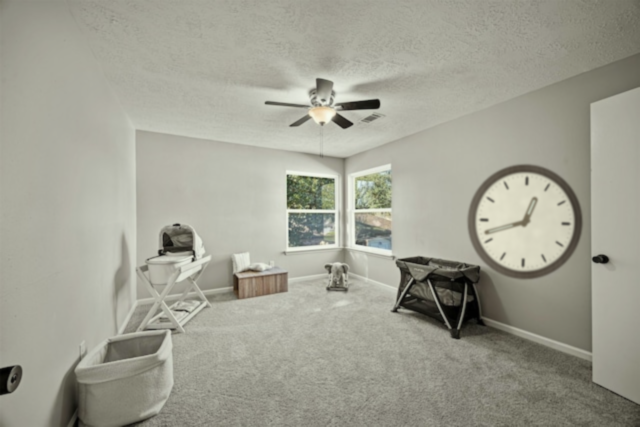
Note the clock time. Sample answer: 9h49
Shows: 12h42
